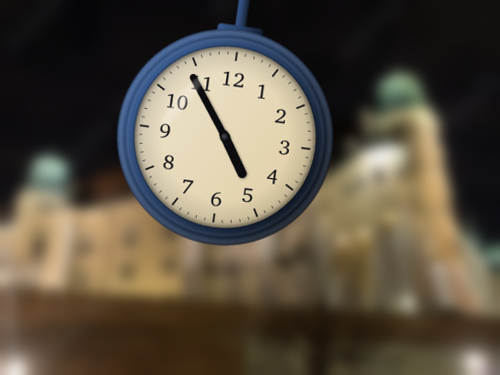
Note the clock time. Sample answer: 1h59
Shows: 4h54
